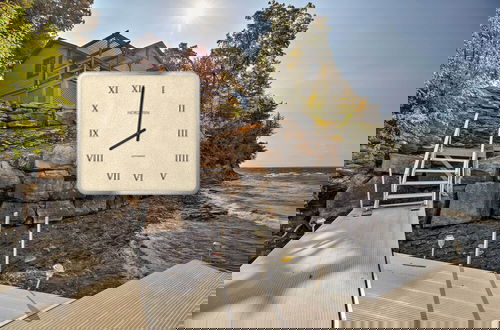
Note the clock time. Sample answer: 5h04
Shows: 8h01
